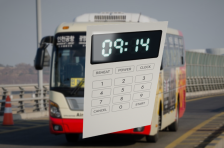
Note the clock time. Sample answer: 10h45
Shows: 9h14
